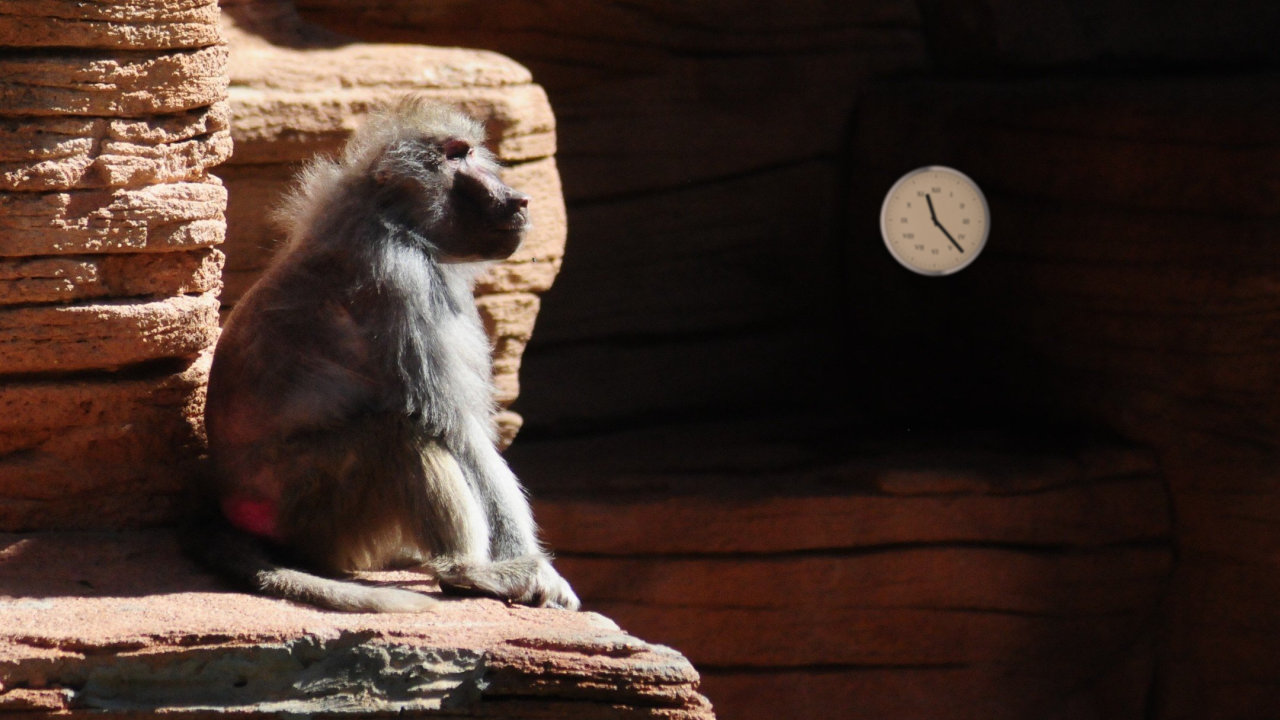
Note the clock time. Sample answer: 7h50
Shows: 11h23
